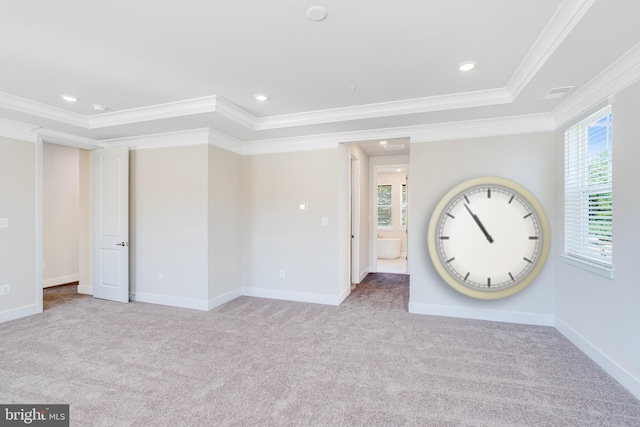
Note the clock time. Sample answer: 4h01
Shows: 10h54
